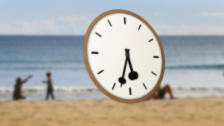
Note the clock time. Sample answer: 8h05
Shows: 5h33
